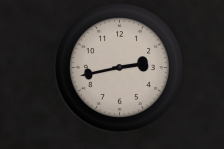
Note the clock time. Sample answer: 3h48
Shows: 2h43
